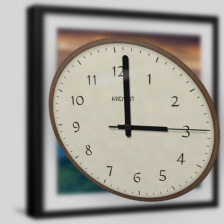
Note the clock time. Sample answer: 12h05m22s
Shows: 3h01m15s
